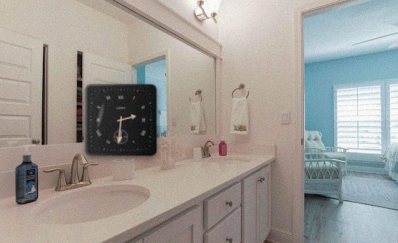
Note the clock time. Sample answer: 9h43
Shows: 2h31
